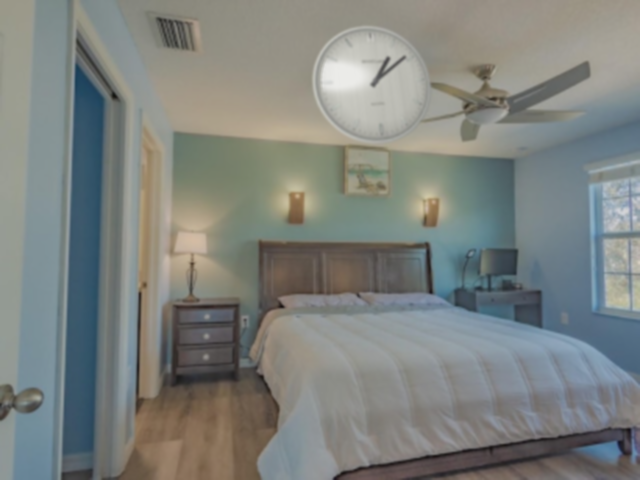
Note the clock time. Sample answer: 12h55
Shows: 1h09
